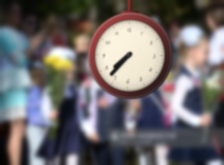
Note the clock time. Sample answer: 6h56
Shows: 7h37
